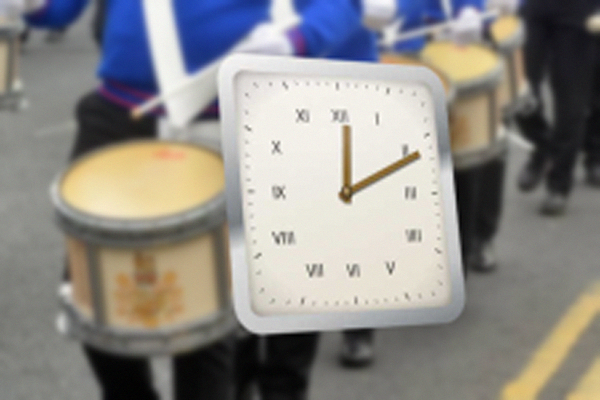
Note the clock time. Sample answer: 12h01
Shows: 12h11
